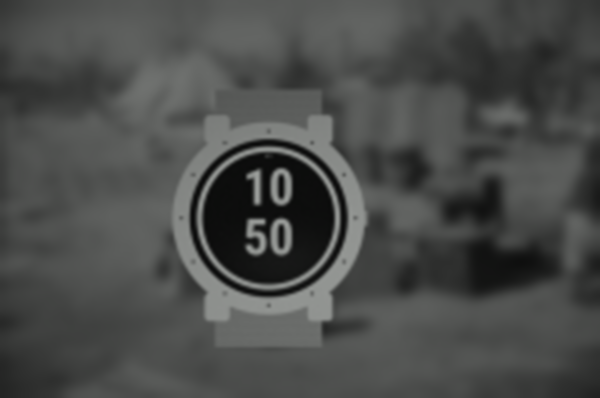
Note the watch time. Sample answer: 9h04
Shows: 10h50
